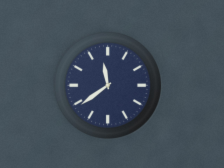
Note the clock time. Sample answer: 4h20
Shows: 11h39
